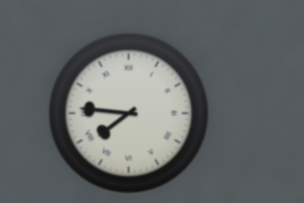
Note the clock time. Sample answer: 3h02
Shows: 7h46
